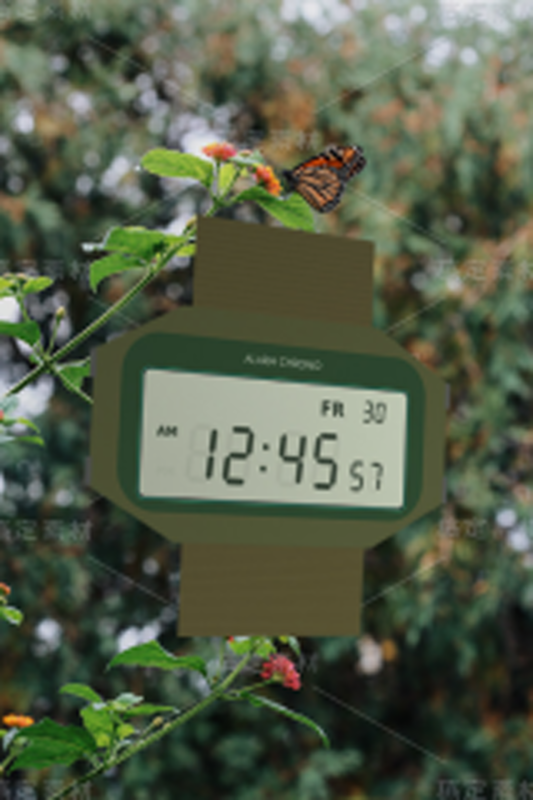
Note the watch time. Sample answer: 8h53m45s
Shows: 12h45m57s
